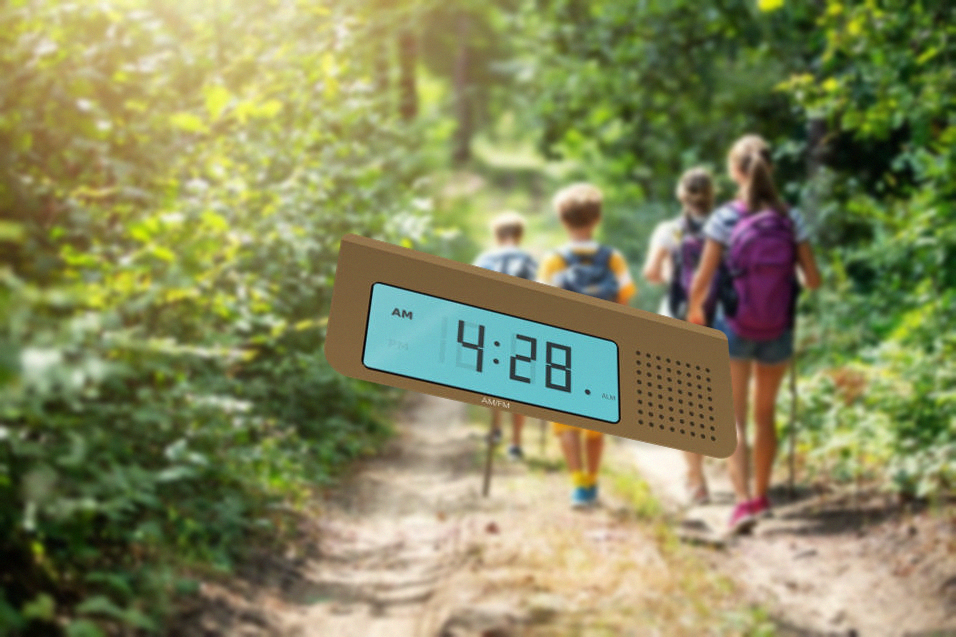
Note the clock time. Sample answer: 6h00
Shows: 4h28
